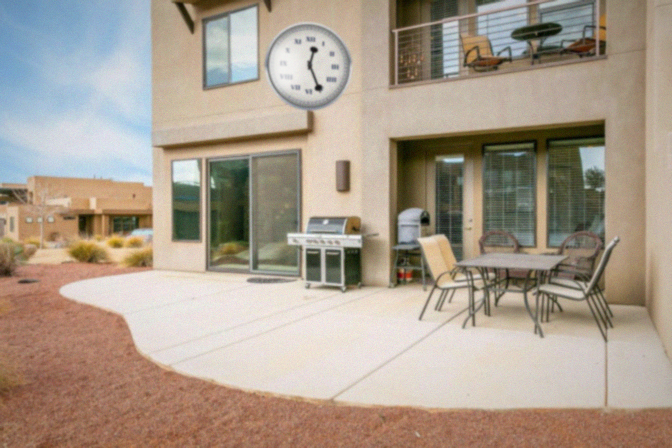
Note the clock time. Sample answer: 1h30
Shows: 12h26
